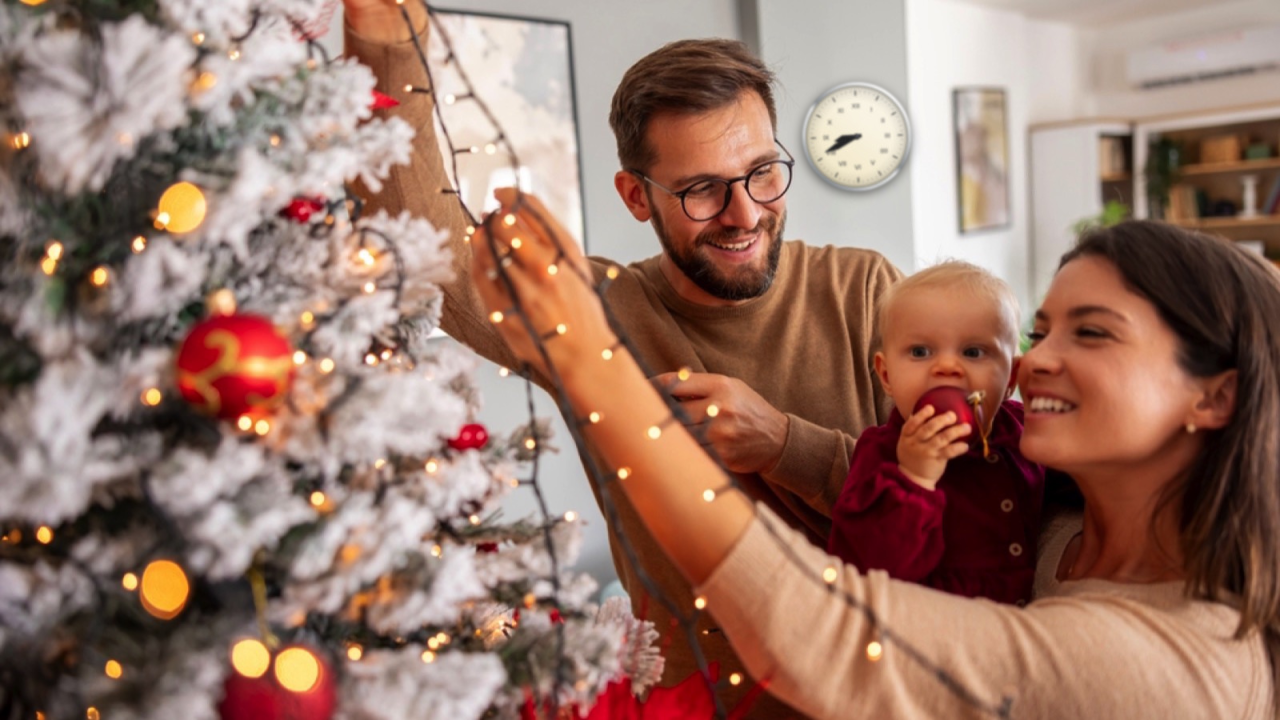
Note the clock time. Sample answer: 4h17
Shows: 8h41
